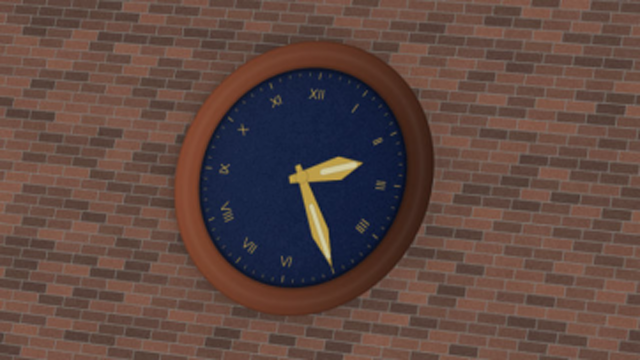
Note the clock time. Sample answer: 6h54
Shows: 2h25
